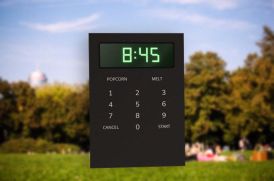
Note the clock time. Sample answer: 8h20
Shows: 8h45
